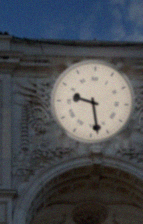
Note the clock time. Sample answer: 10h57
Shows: 9h28
